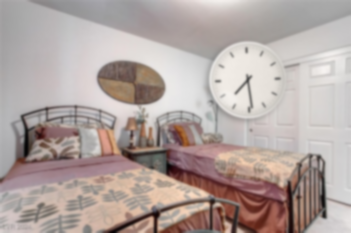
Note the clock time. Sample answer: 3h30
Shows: 7h29
